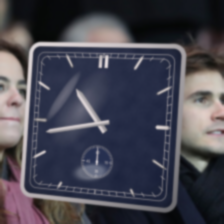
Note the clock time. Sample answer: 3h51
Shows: 10h43
